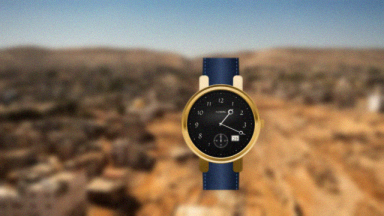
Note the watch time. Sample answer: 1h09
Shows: 1h19
